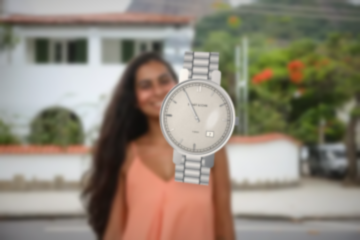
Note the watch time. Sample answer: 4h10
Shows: 10h55
